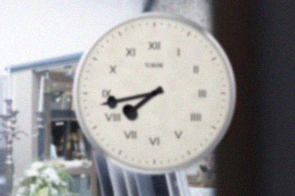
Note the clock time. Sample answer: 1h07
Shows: 7h43
